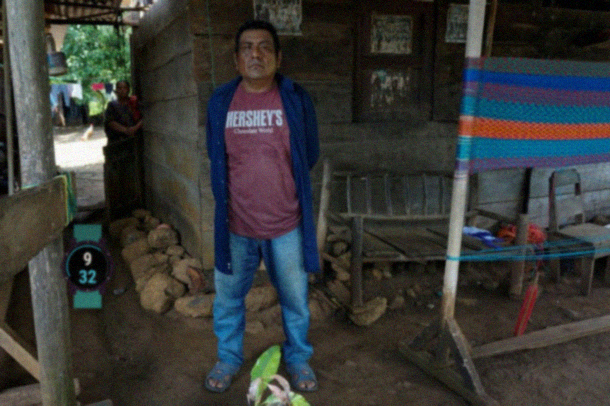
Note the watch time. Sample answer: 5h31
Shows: 9h32
